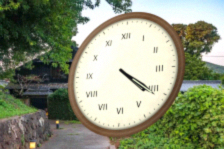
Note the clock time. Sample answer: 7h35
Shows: 4h21
